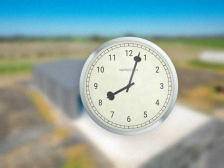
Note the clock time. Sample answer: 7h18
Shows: 8h03
